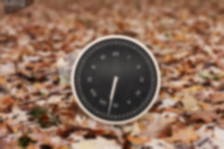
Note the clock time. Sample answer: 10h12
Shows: 6h32
